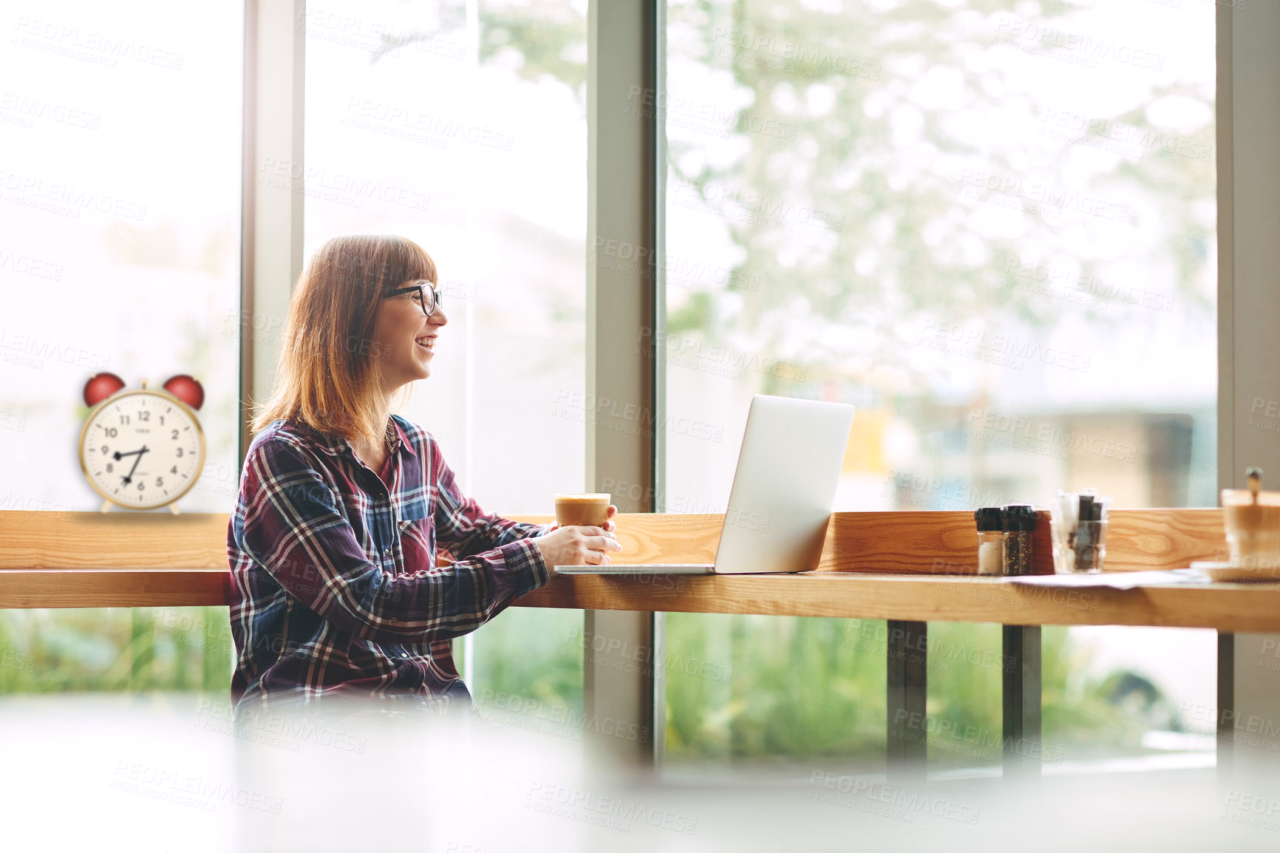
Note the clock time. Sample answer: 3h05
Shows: 8h34
